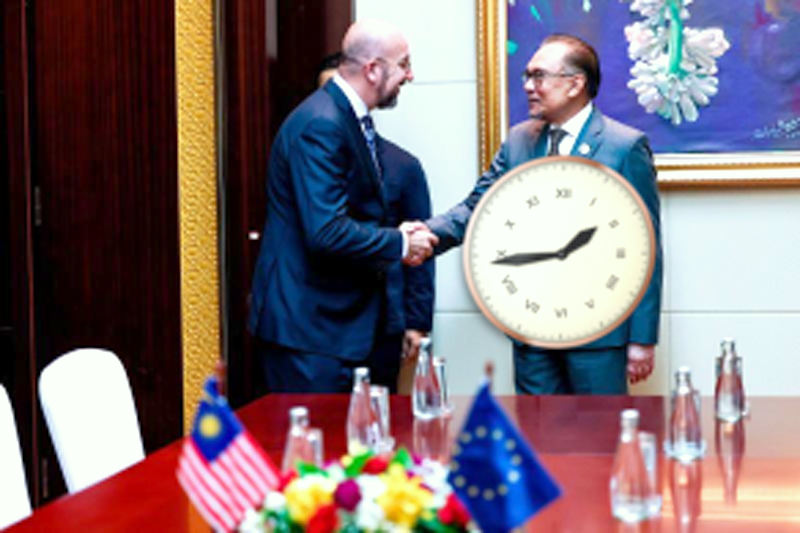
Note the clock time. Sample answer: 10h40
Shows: 1h44
